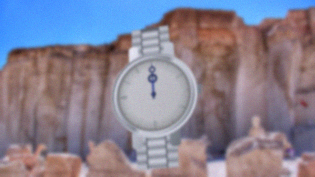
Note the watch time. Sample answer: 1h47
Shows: 12h00
